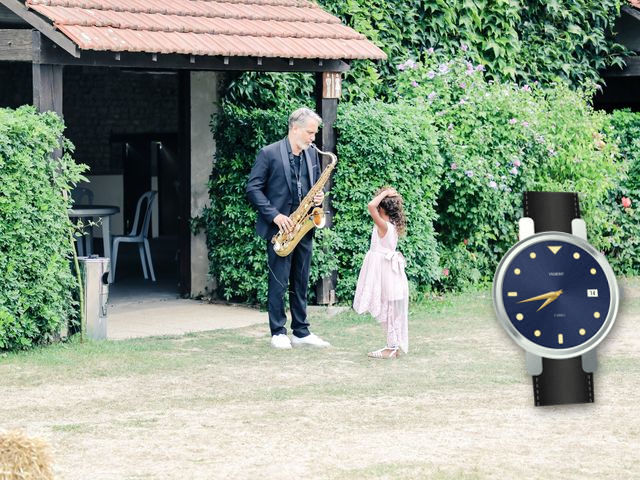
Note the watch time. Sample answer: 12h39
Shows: 7h43
